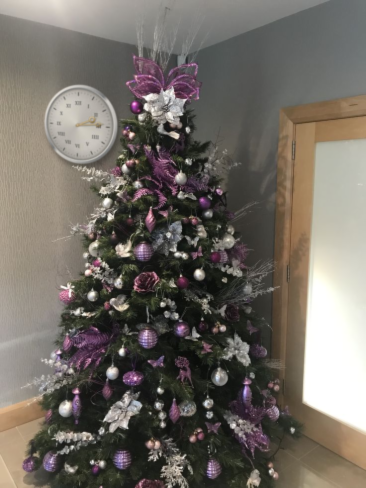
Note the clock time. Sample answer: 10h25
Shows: 2h14
